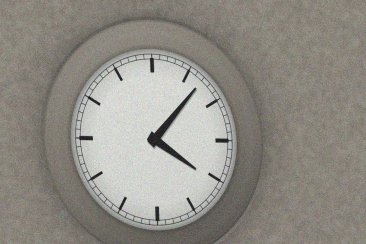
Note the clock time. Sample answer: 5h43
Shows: 4h07
